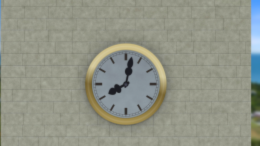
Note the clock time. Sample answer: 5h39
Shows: 8h02
